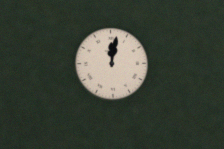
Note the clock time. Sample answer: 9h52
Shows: 12h02
